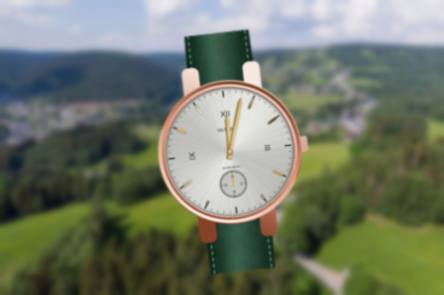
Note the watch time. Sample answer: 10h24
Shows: 12h03
